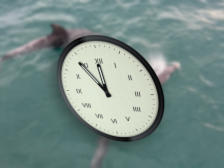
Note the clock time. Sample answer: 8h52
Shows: 11h54
